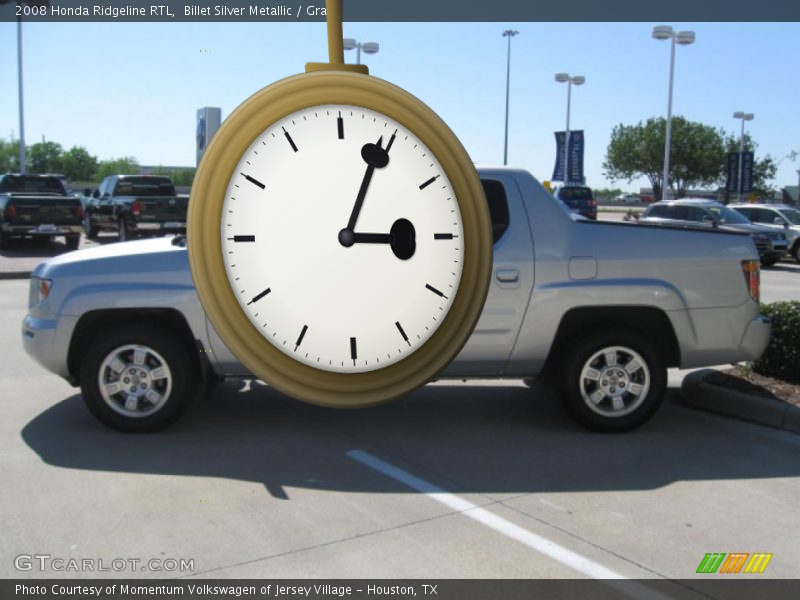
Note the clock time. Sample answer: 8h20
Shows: 3h04
